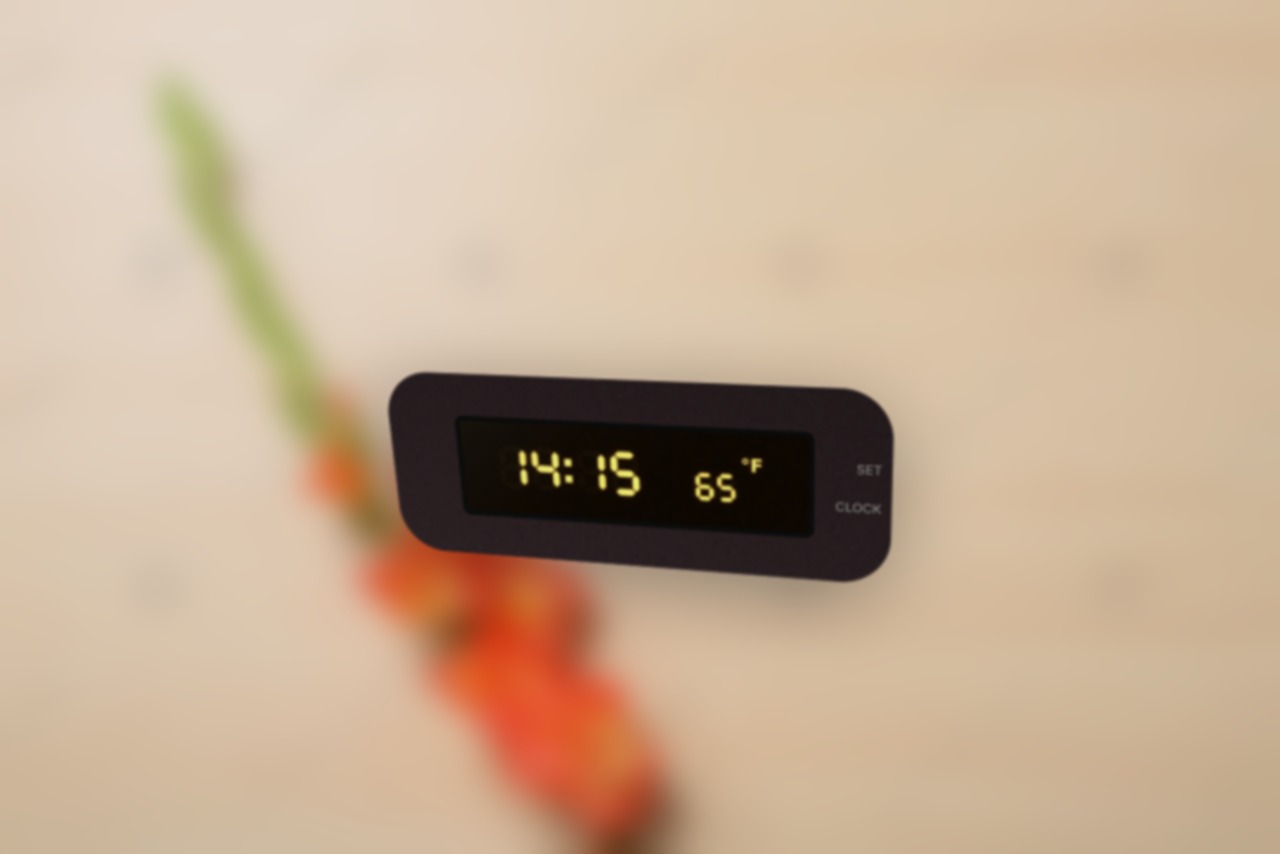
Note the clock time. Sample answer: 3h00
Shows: 14h15
